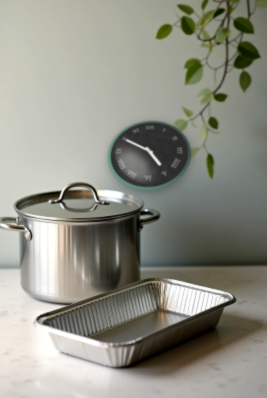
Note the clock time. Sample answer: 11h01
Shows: 4h50
